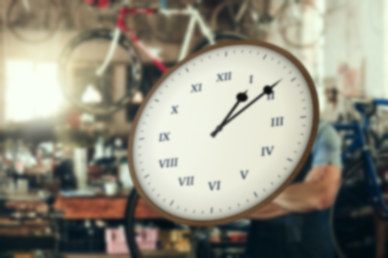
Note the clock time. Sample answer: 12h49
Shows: 1h09
